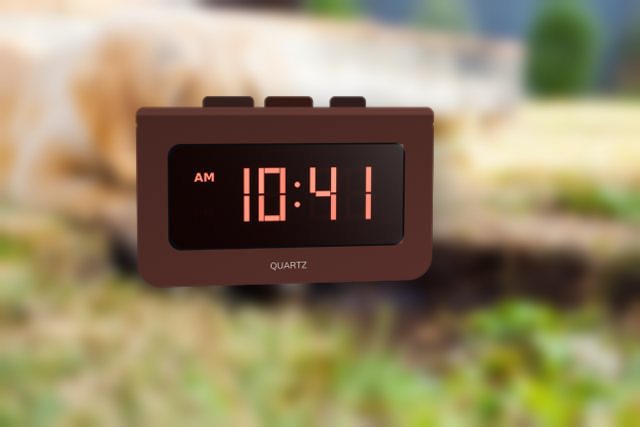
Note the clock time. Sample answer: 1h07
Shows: 10h41
